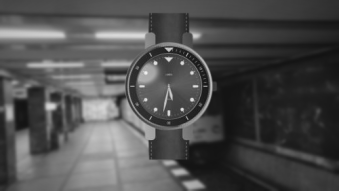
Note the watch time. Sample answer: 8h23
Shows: 5h32
